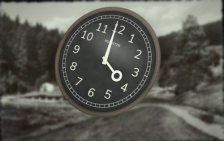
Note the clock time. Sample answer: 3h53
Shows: 3h59
